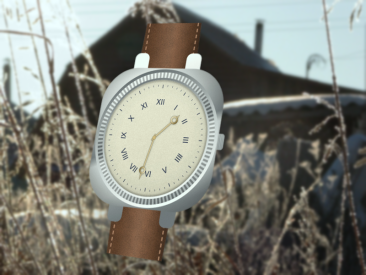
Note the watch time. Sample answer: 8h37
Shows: 1h32
